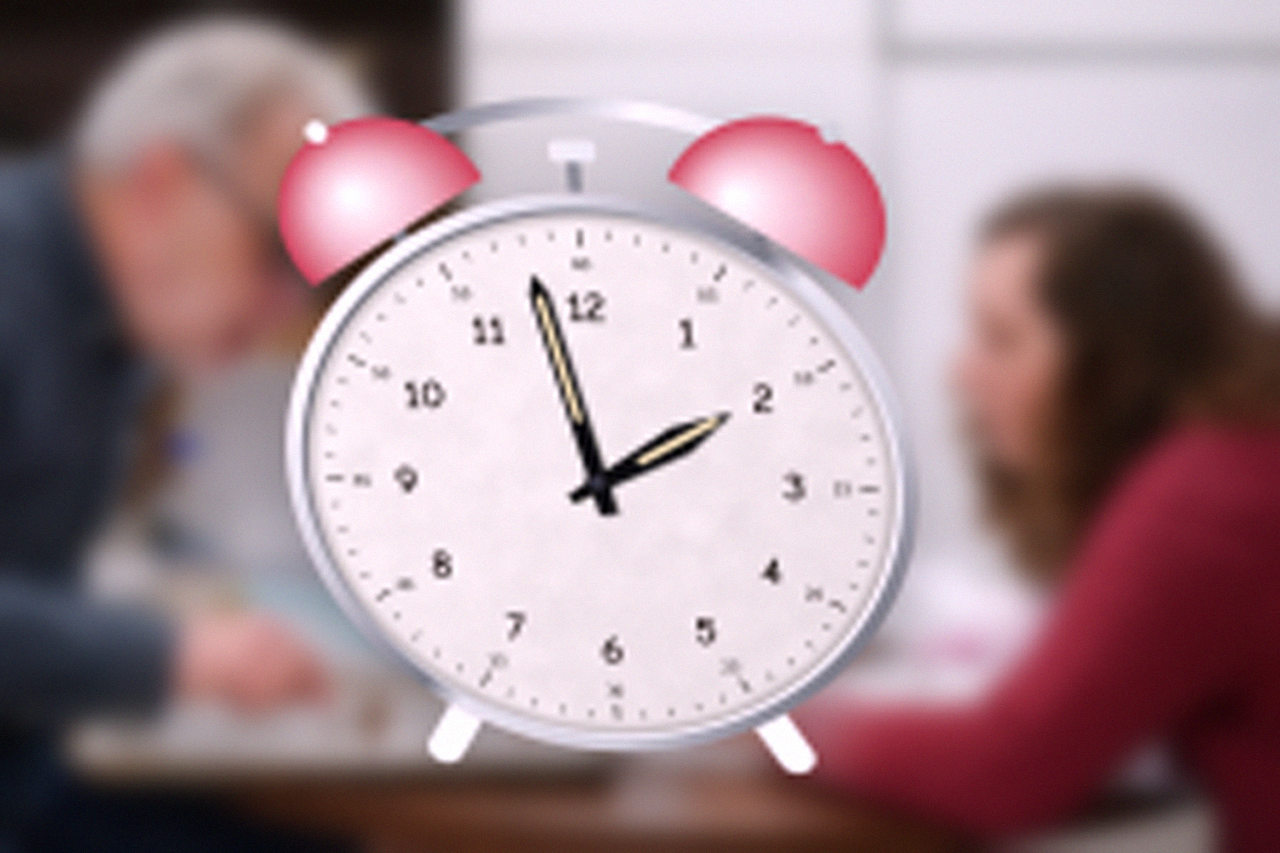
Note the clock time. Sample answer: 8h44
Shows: 1h58
